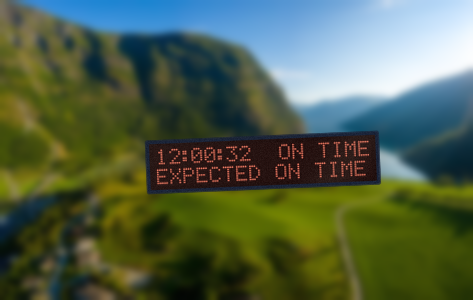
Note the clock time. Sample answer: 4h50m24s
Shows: 12h00m32s
